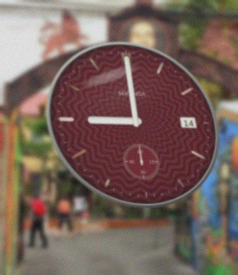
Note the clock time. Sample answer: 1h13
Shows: 9h00
